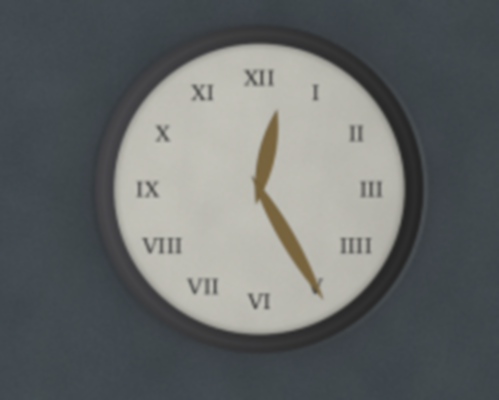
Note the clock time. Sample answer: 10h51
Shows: 12h25
